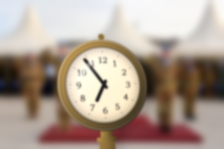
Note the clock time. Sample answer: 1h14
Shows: 6h54
